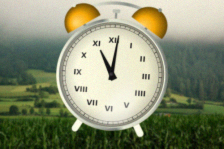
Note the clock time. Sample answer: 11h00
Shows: 11h01
